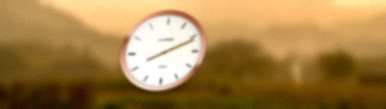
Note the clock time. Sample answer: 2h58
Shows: 8h11
